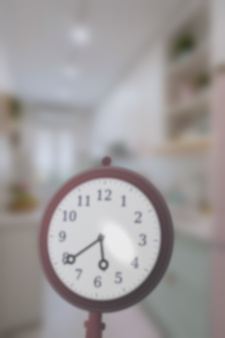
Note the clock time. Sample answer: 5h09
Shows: 5h39
